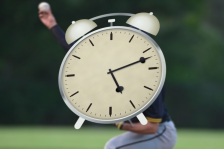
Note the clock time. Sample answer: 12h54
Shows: 5h12
